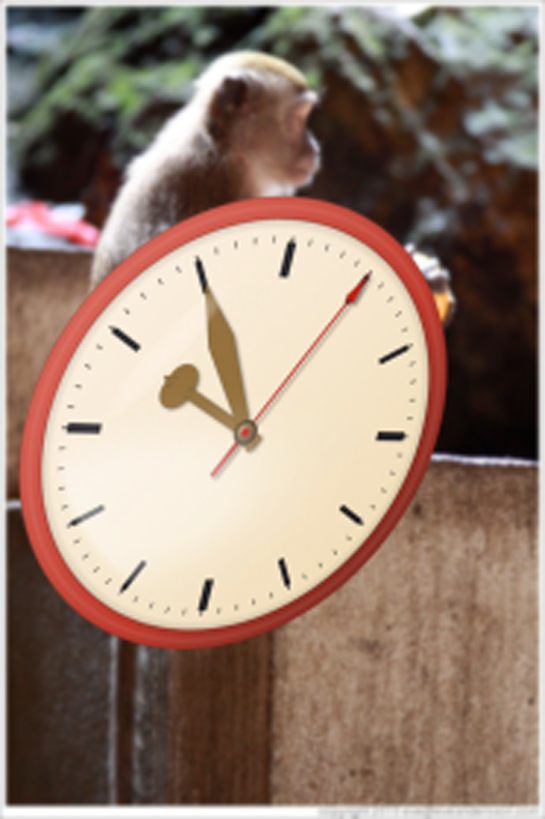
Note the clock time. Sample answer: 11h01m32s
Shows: 9h55m05s
